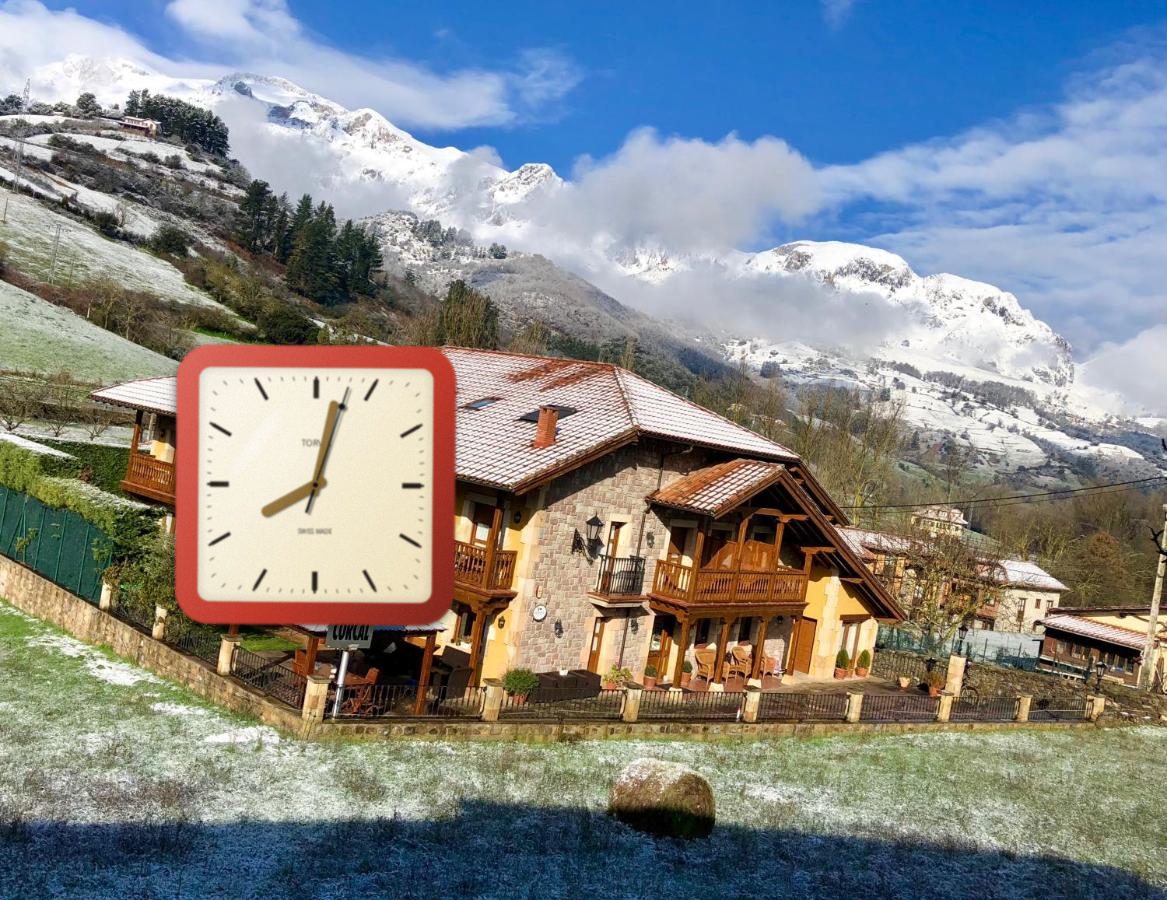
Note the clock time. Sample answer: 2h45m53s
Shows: 8h02m03s
